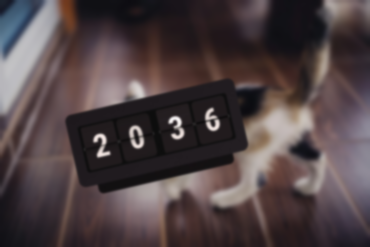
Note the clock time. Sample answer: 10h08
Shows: 20h36
